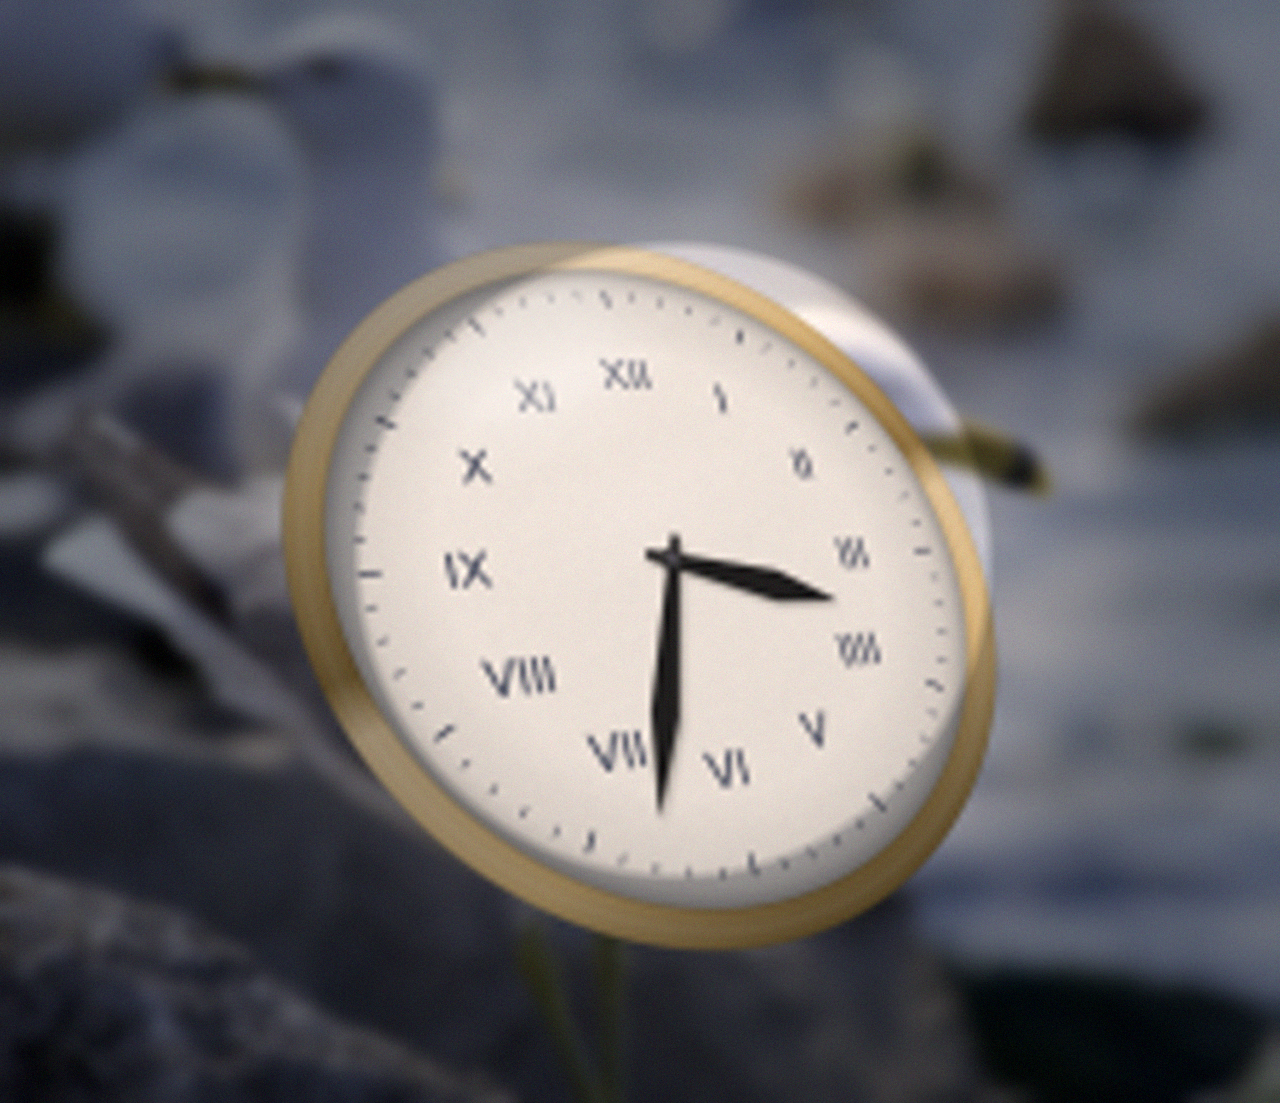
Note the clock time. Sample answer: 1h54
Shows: 3h33
